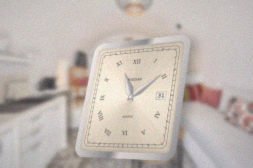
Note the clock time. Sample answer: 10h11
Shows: 11h09
